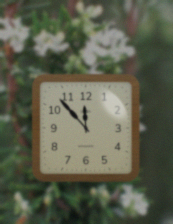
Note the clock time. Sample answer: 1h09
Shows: 11h53
